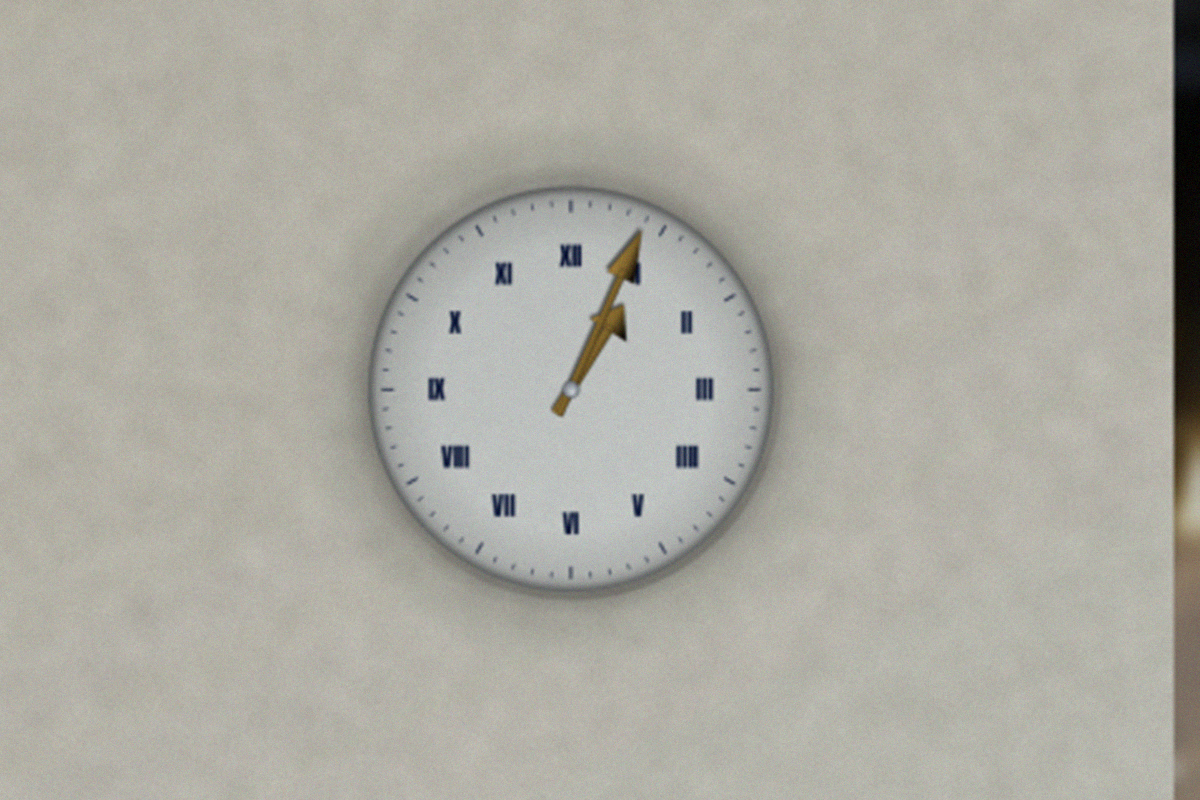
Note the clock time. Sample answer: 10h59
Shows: 1h04
